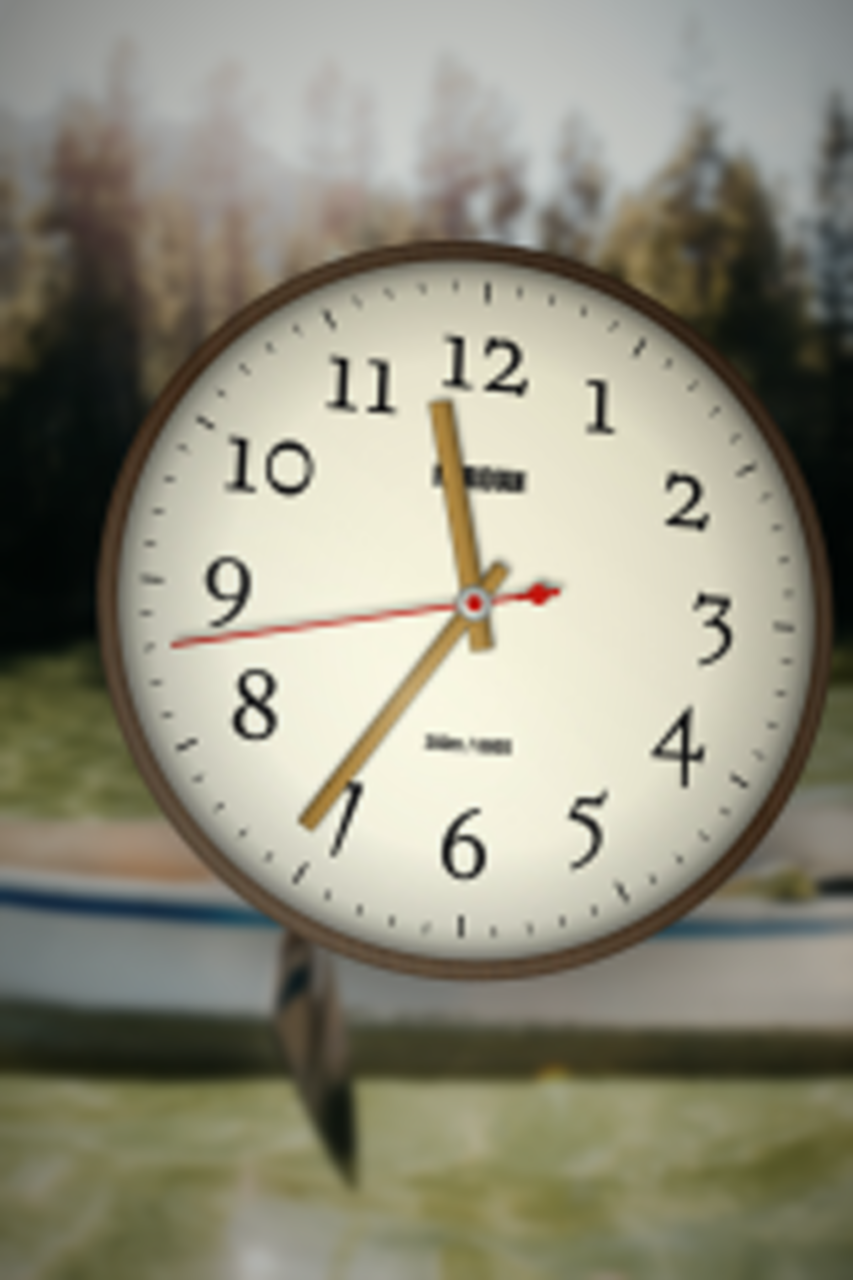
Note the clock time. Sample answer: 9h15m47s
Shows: 11h35m43s
